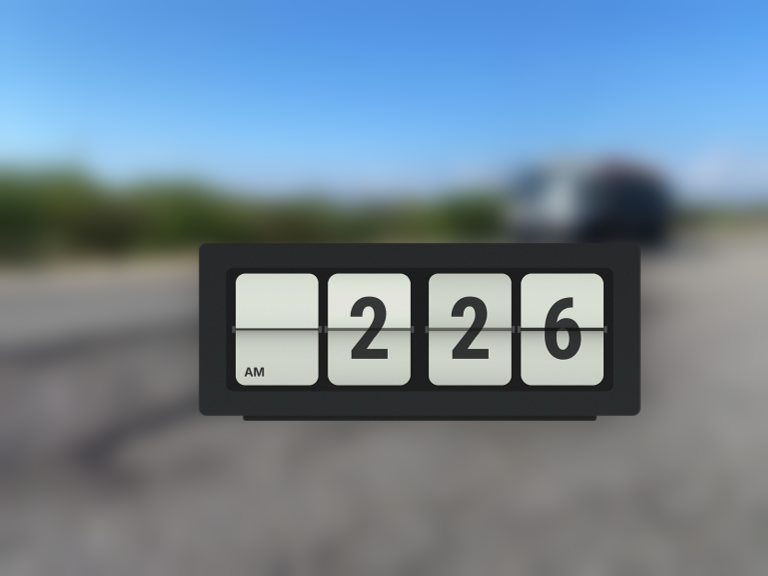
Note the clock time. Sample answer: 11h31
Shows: 2h26
